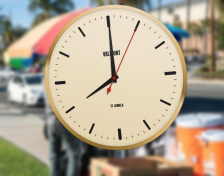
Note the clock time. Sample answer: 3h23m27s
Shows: 8h00m05s
